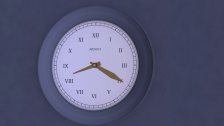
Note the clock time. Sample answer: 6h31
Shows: 8h20
